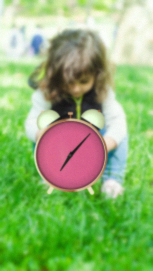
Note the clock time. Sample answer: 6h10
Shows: 7h07
